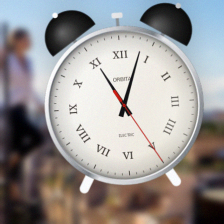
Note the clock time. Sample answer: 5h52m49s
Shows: 11h03m25s
